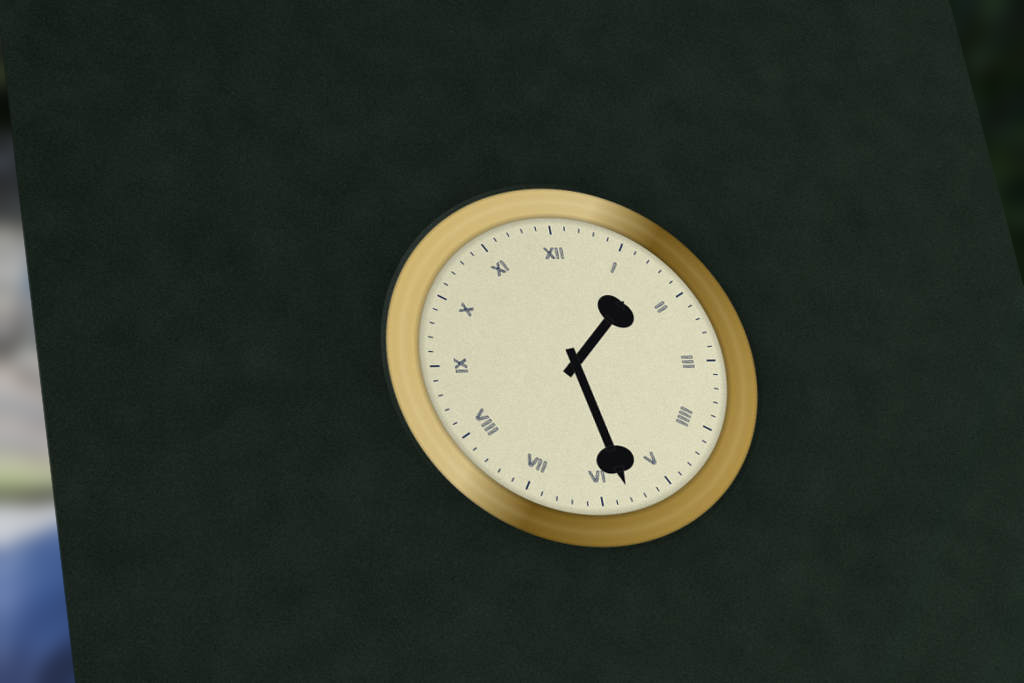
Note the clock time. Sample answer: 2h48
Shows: 1h28
